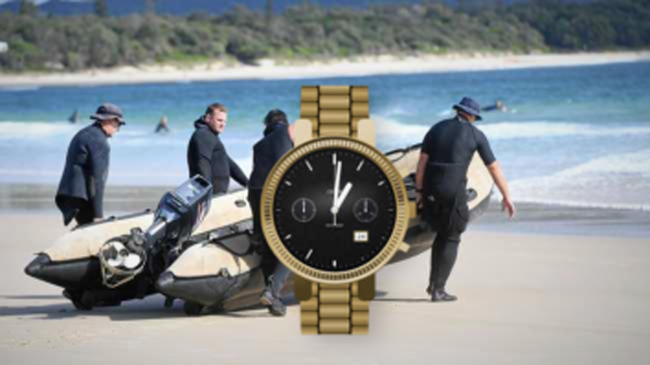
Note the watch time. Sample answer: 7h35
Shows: 1h01
